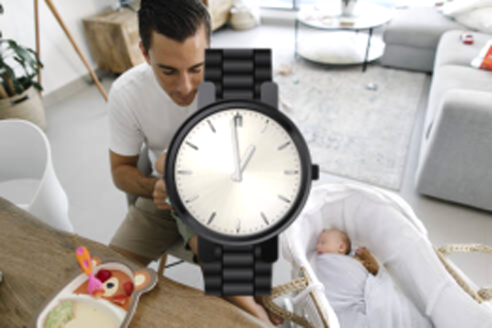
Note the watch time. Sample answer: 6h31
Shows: 12h59
